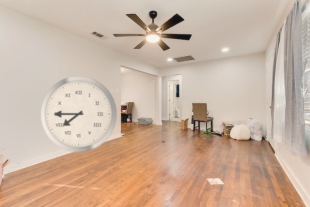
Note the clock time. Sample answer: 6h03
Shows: 7h45
